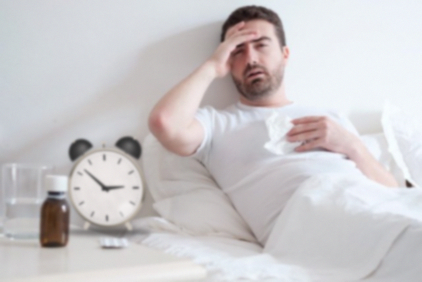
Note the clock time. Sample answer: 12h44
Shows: 2h52
